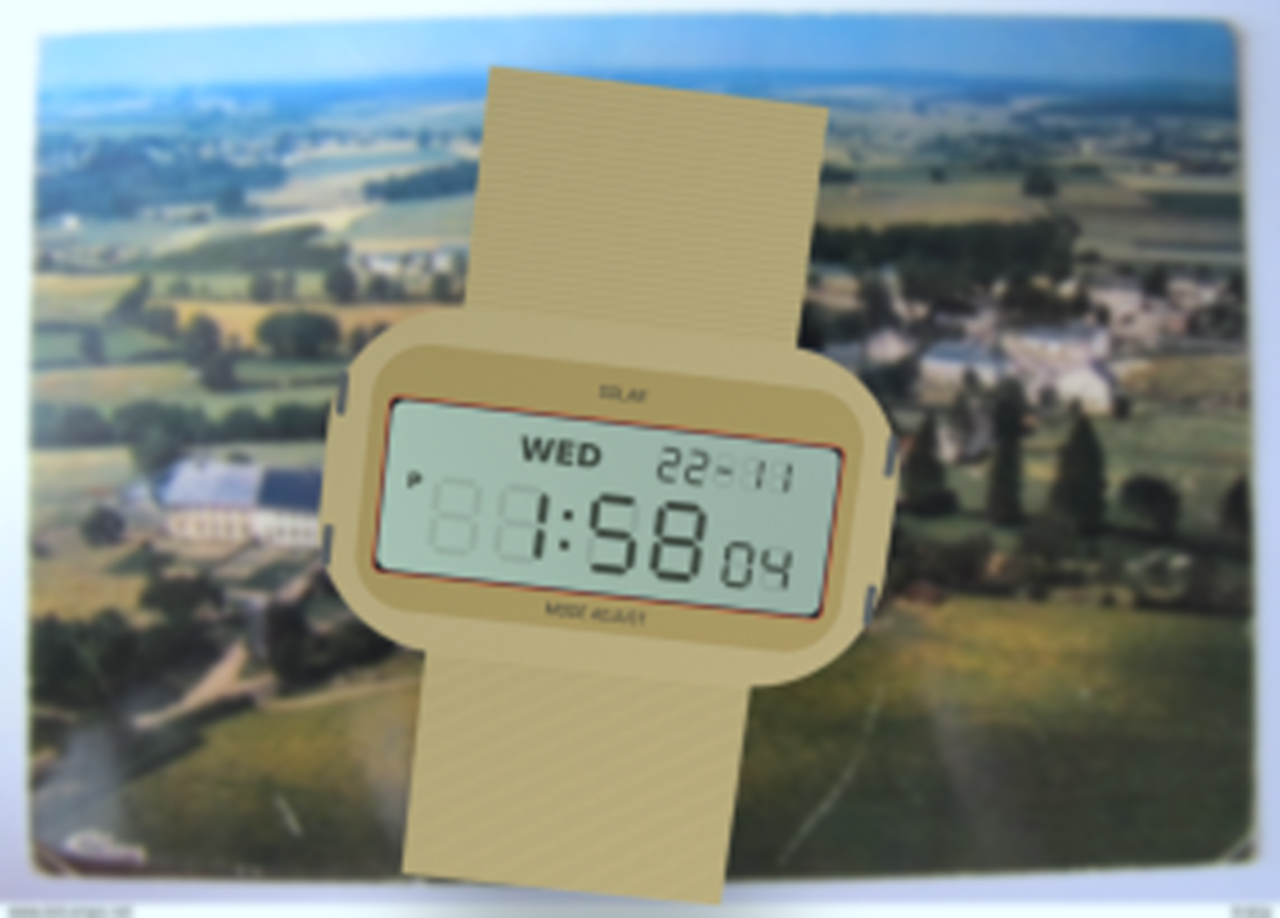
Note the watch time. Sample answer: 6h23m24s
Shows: 1h58m04s
